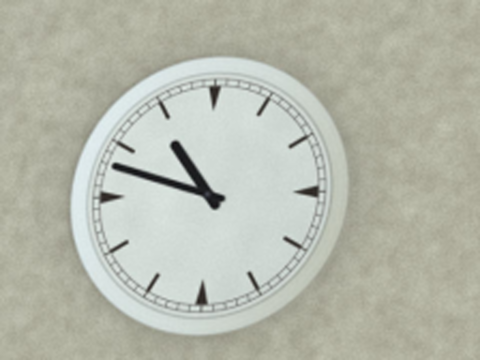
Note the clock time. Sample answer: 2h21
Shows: 10h48
